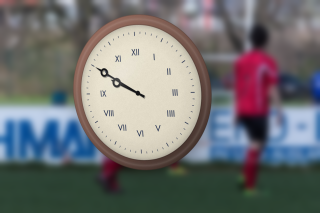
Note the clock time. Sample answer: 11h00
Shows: 9h50
